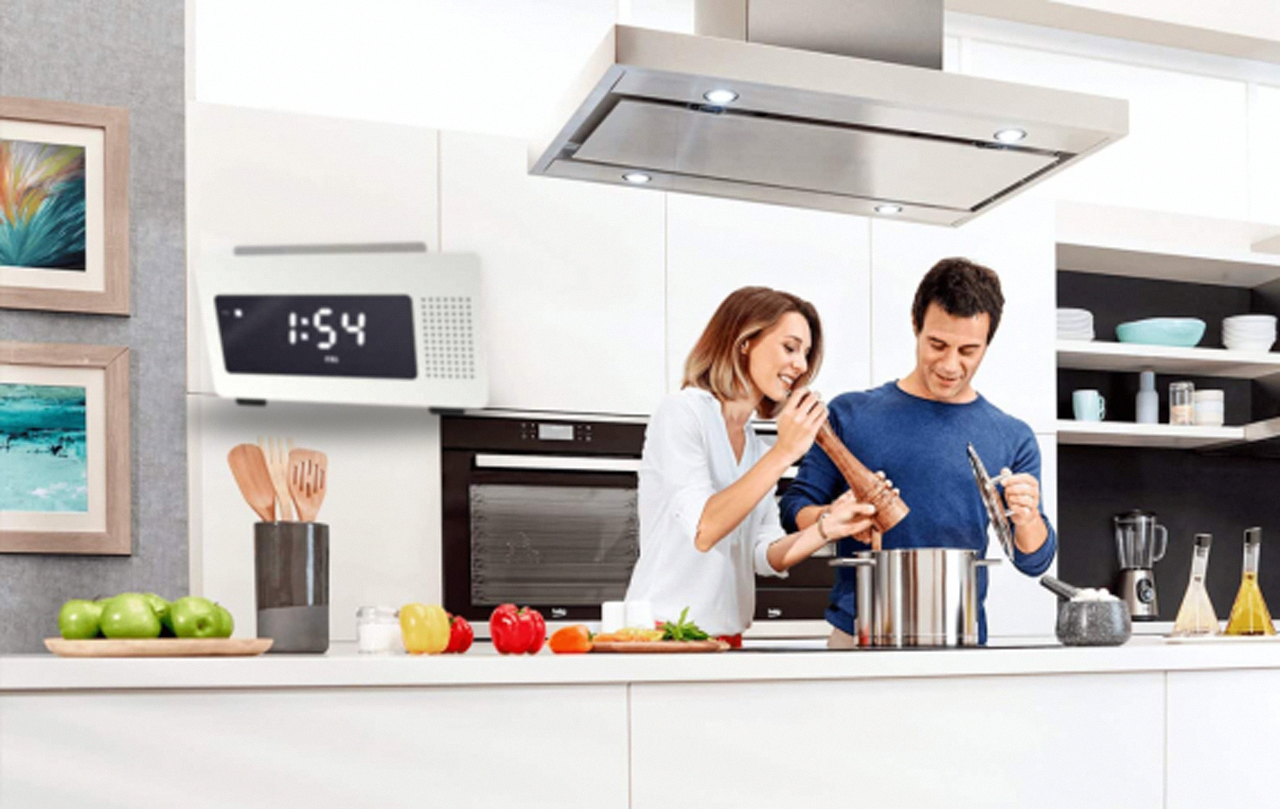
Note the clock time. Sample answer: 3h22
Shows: 1h54
